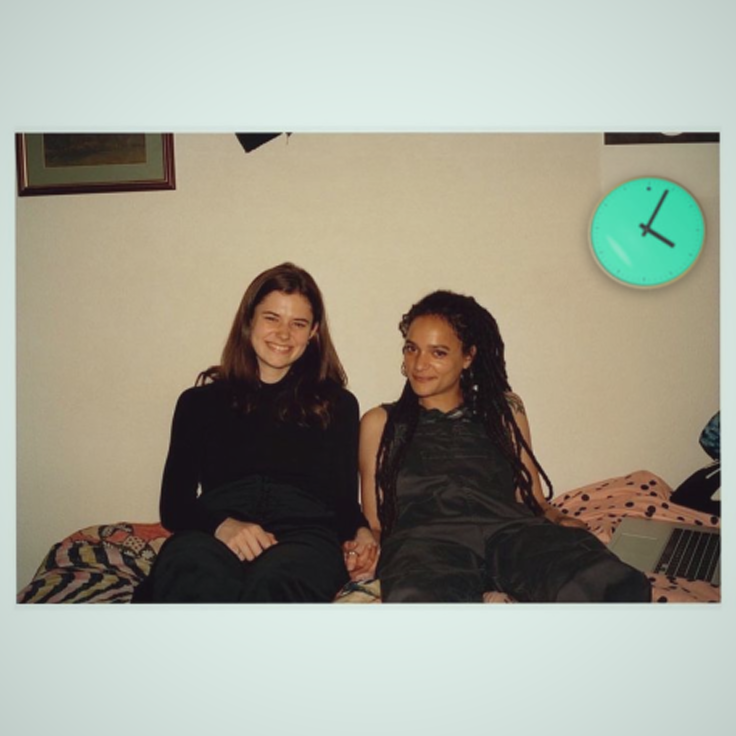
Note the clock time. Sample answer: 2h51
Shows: 4h04
